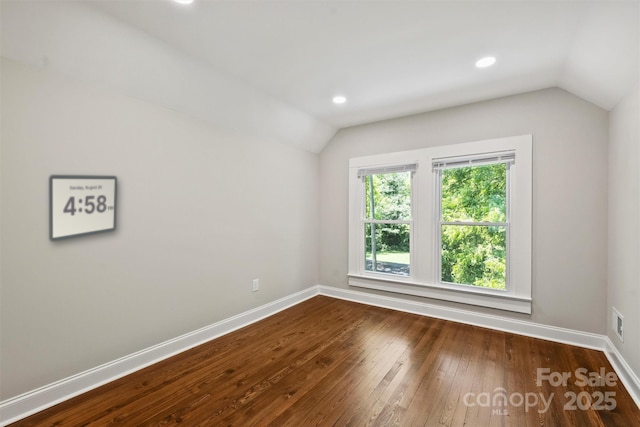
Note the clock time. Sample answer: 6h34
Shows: 4h58
